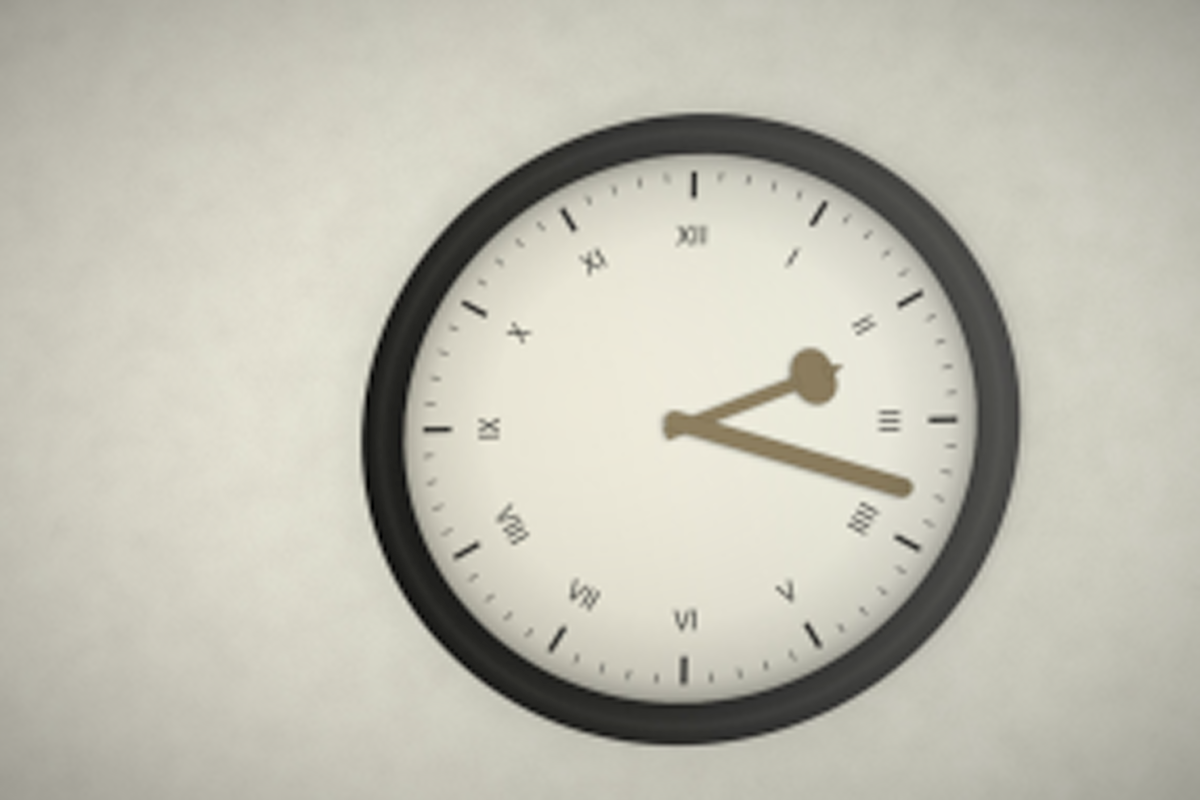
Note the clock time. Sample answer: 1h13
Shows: 2h18
